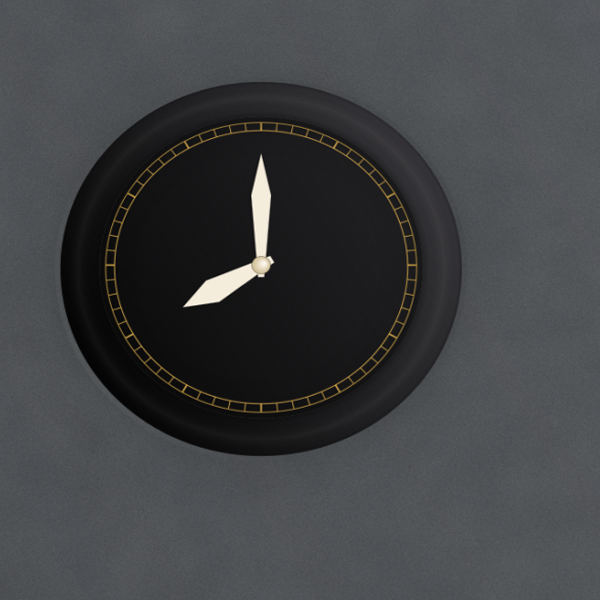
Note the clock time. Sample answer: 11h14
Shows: 8h00
